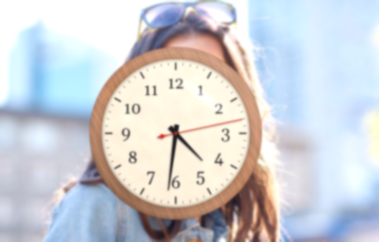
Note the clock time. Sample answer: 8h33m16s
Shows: 4h31m13s
